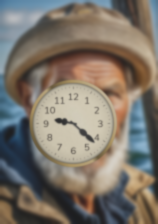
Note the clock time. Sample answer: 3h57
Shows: 9h22
